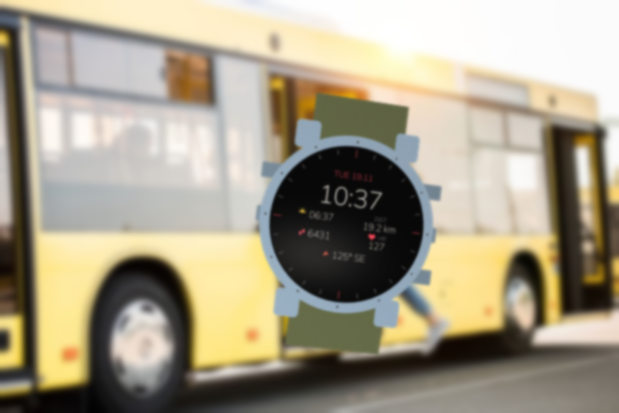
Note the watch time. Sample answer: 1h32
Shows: 10h37
